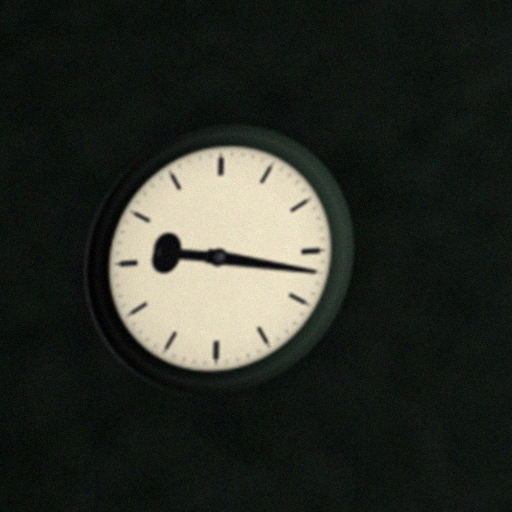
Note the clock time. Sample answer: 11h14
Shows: 9h17
